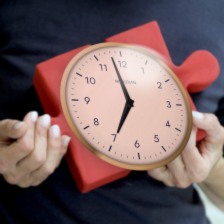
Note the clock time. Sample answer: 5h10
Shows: 6h58
